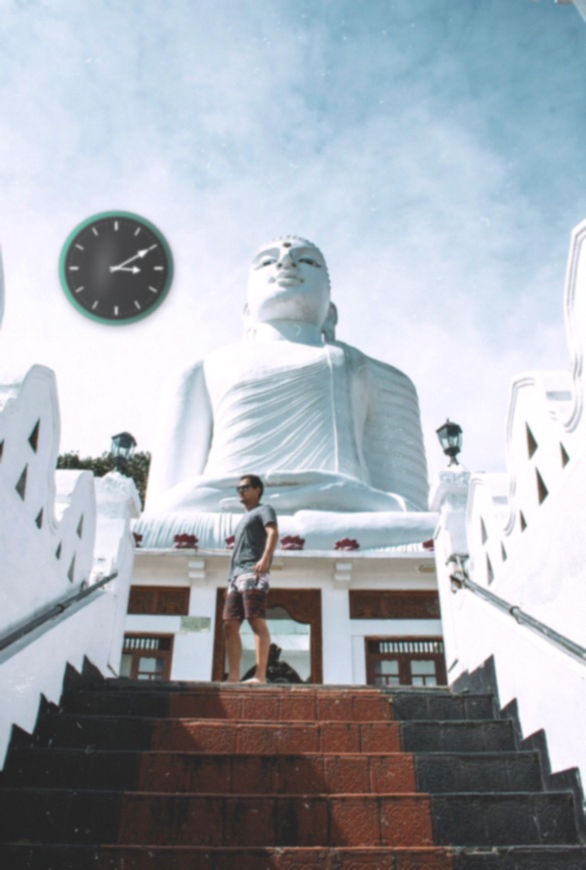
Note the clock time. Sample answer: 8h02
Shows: 3h10
